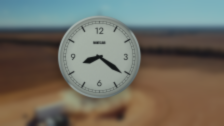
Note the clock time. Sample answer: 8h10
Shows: 8h21
